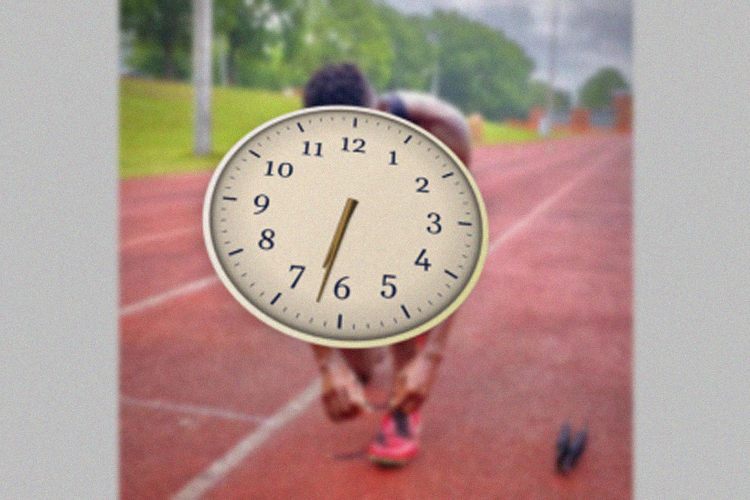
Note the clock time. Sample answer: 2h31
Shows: 6h32
